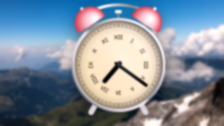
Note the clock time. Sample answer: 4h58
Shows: 7h21
